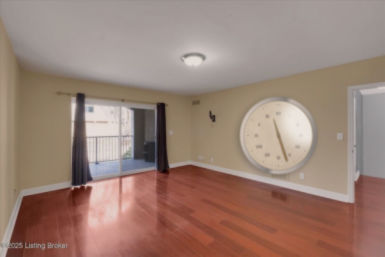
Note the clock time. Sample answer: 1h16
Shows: 11h27
